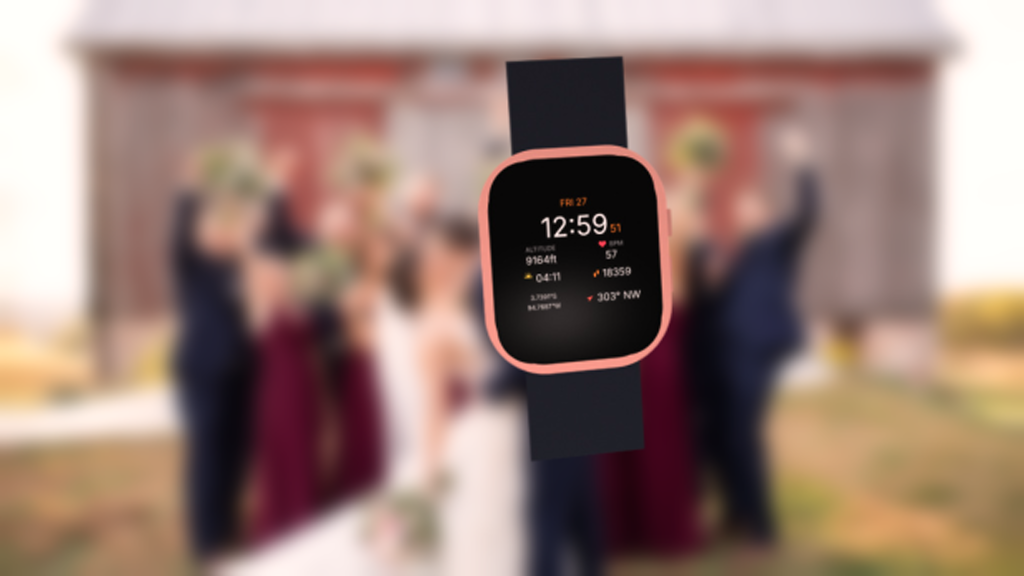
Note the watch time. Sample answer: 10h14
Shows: 12h59
